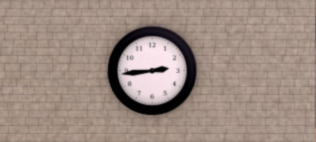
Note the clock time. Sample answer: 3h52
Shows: 2h44
